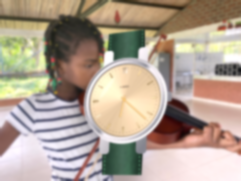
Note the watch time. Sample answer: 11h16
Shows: 6h22
